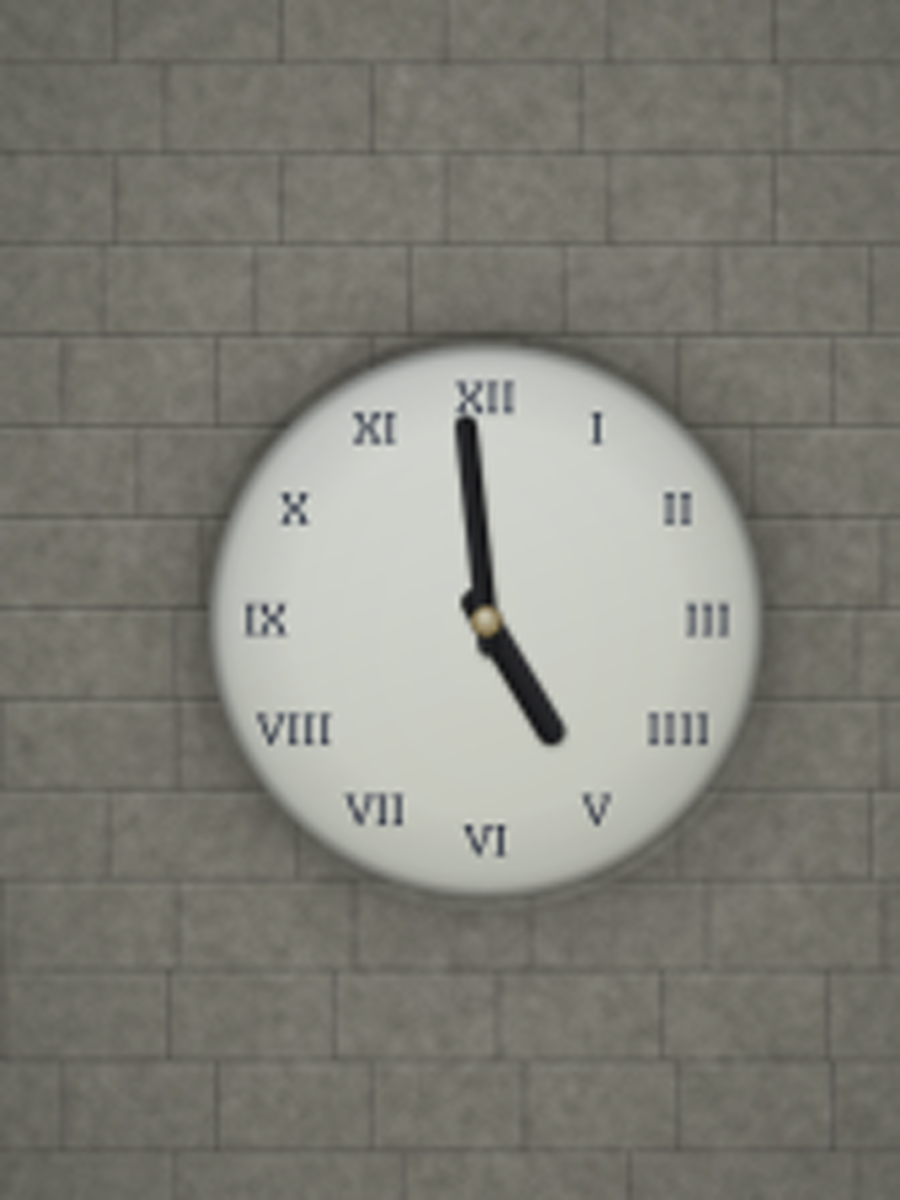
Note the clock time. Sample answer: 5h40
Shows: 4h59
